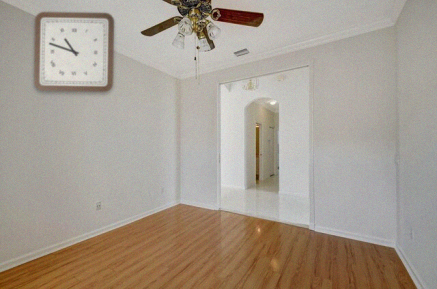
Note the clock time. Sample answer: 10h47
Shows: 10h48
